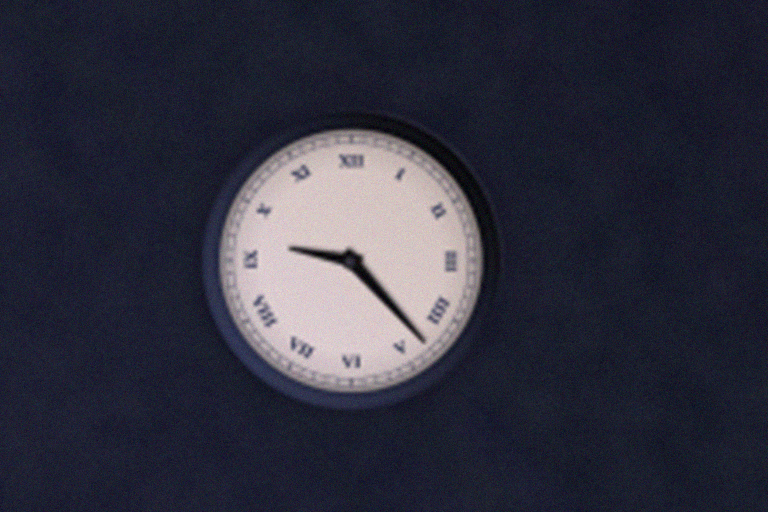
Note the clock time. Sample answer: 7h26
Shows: 9h23
